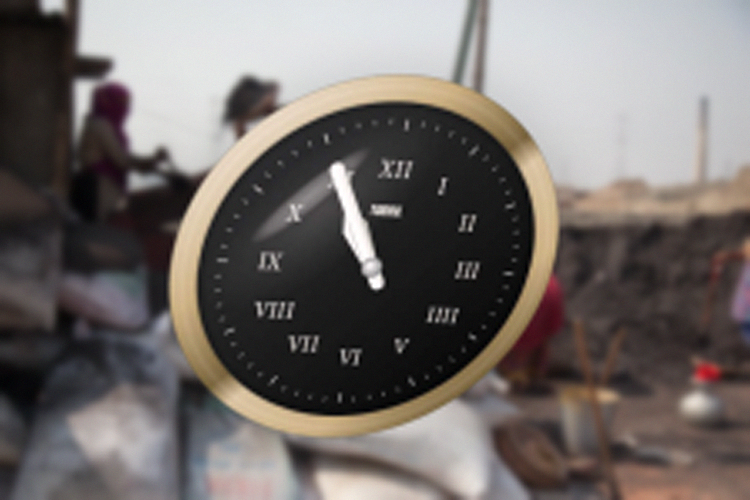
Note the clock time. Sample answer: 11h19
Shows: 10h55
